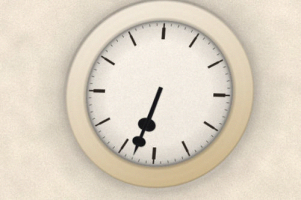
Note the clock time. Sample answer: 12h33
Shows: 6h33
